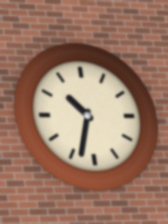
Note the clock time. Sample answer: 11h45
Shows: 10h33
